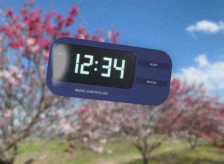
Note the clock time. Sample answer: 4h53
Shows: 12h34
